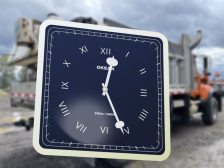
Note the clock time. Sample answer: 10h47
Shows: 12h26
